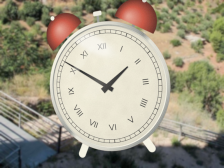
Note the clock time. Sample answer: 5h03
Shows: 1h51
